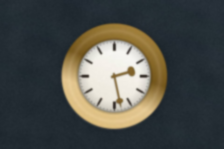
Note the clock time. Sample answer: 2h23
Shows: 2h28
